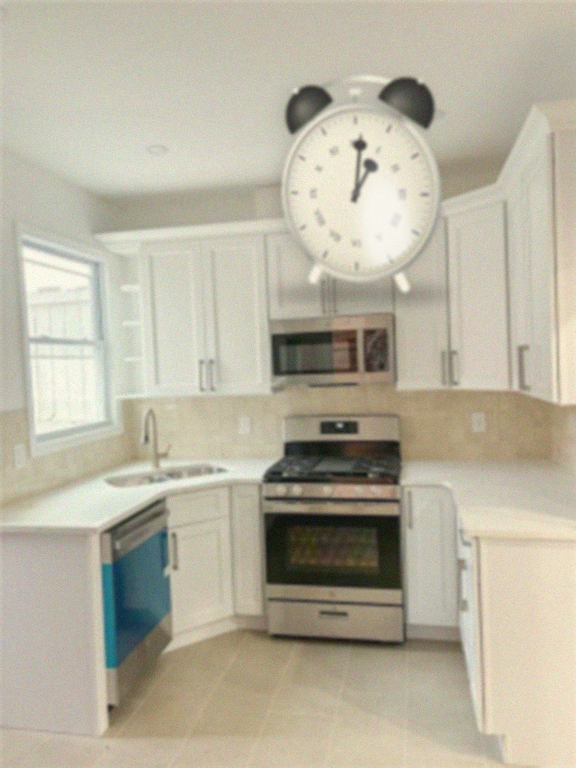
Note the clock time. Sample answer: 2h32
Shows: 1h01
